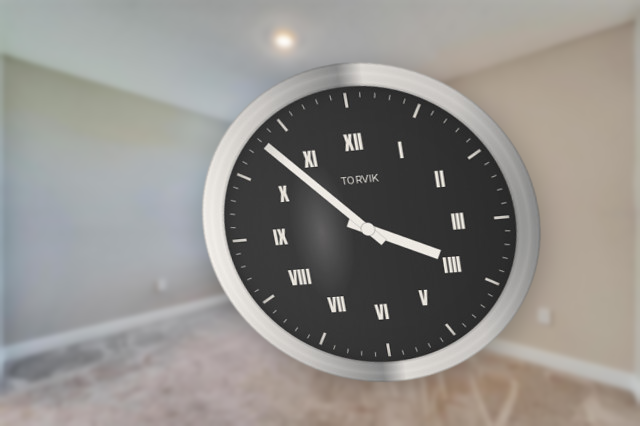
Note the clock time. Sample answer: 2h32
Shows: 3h53
